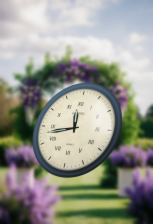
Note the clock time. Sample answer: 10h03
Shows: 11h43
